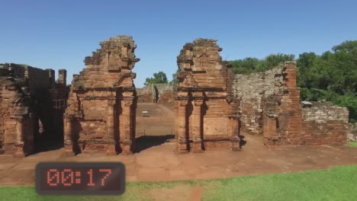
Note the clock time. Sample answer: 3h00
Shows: 0h17
